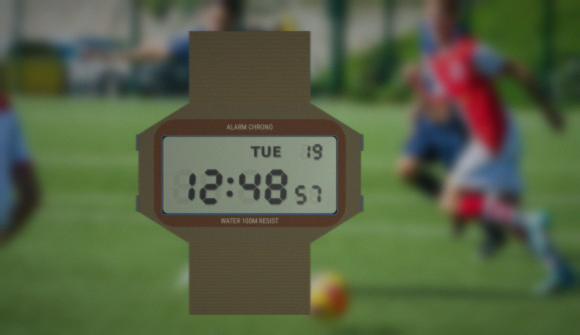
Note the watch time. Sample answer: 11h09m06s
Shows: 12h48m57s
